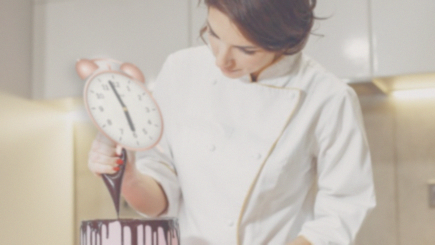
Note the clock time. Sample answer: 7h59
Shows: 5h58
